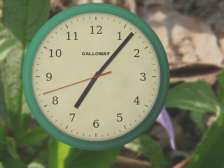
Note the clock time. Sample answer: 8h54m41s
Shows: 7h06m42s
